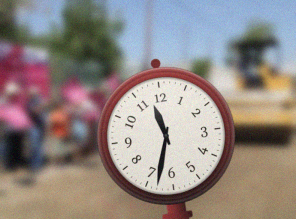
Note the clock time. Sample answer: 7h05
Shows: 11h33
